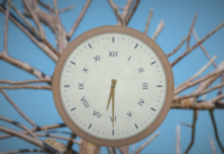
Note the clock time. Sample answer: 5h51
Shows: 6h30
